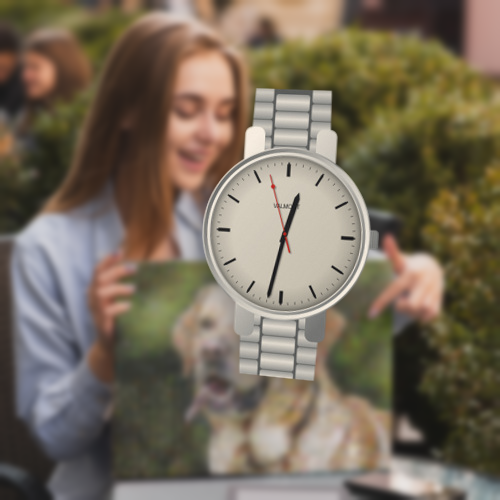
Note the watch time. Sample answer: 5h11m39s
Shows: 12h31m57s
